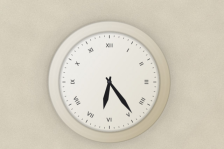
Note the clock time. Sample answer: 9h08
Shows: 6h24
